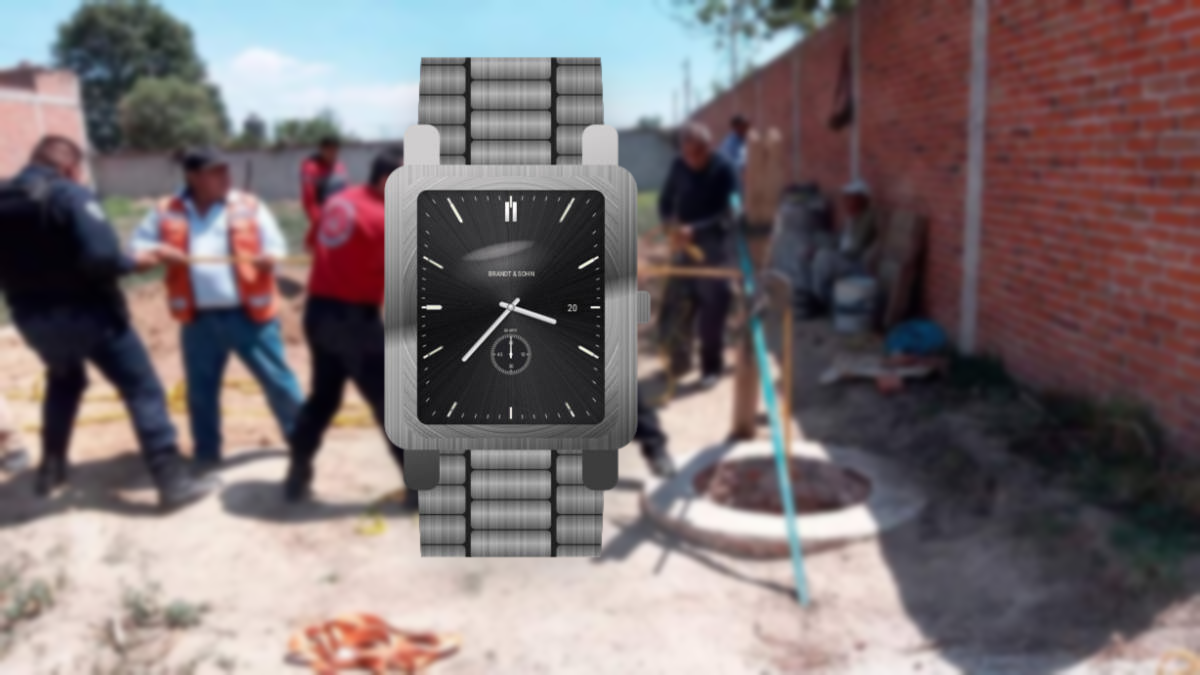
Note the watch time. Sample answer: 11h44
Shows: 3h37
